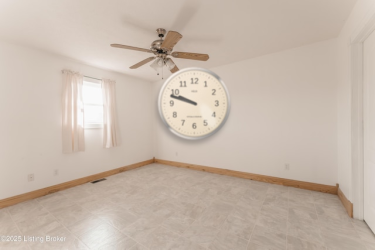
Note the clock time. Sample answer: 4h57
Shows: 9h48
